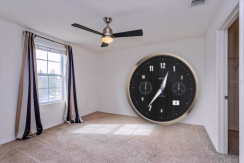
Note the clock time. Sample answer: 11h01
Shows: 12h36
